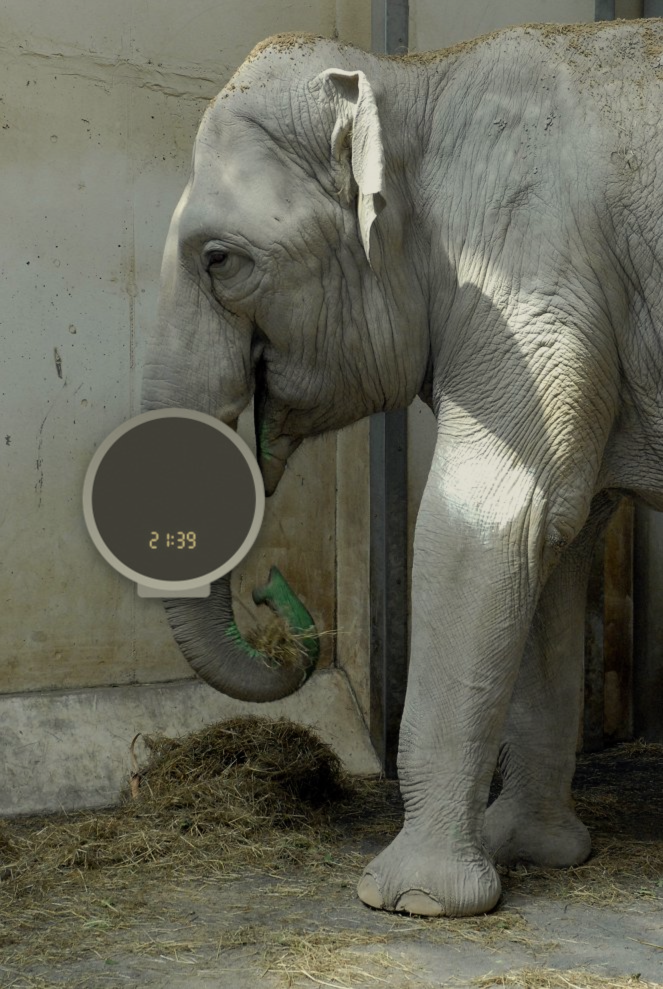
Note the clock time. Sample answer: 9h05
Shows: 21h39
